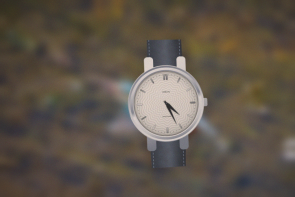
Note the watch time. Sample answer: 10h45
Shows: 4h26
